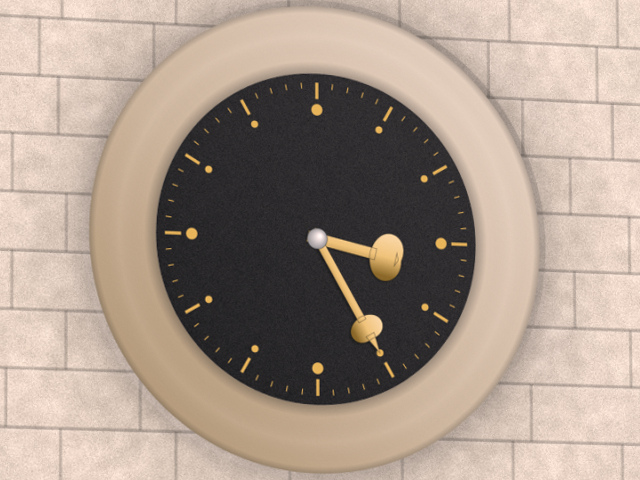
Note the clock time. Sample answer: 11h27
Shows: 3h25
